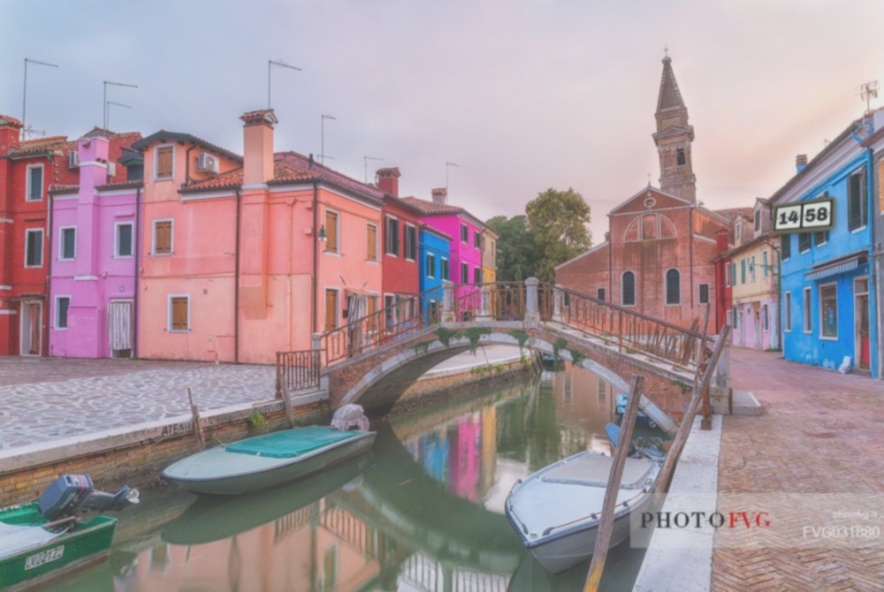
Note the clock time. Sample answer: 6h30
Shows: 14h58
